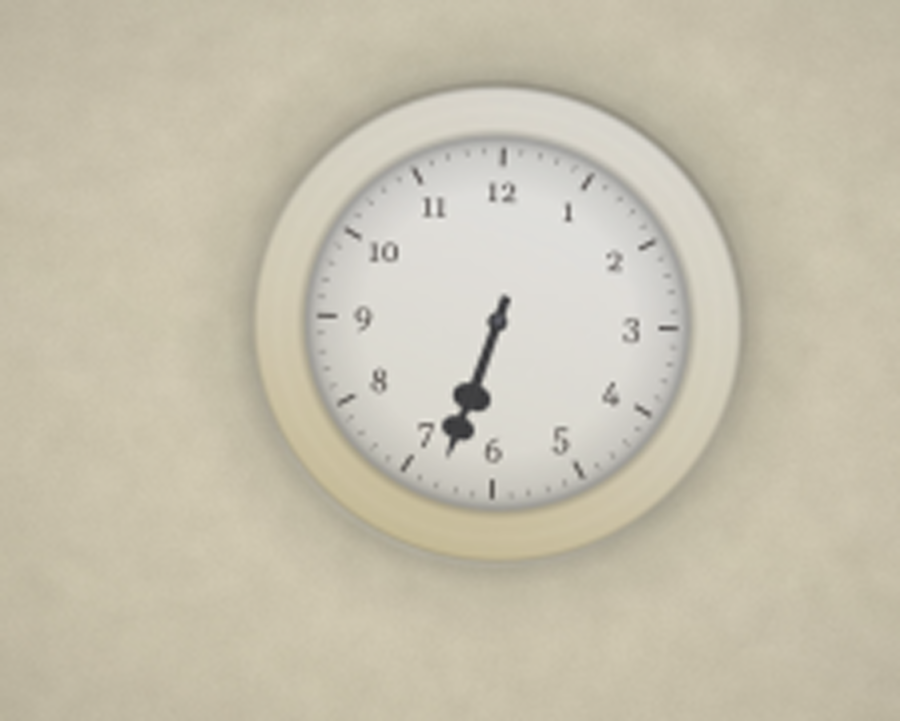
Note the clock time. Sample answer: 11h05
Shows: 6h33
